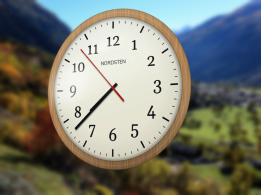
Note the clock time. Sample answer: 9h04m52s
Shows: 7h37m53s
